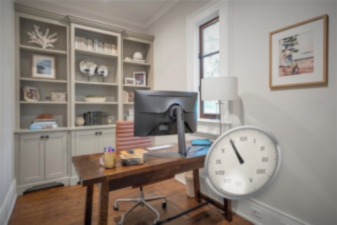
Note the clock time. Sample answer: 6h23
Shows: 10h55
